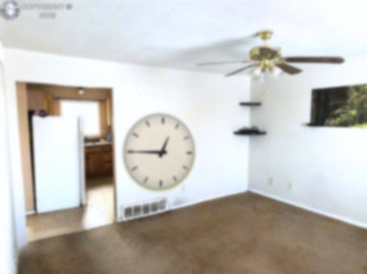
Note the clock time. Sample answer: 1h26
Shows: 12h45
